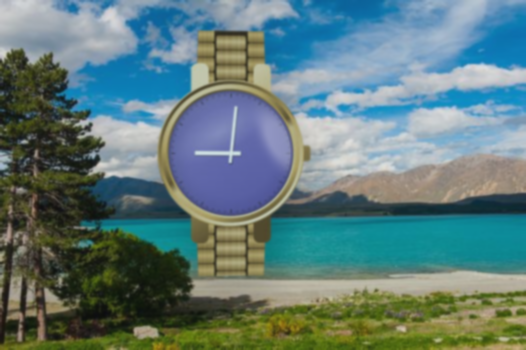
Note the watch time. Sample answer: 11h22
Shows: 9h01
